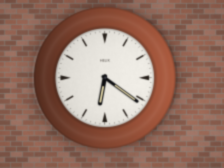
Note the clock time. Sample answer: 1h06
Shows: 6h21
